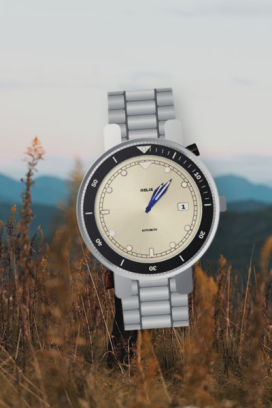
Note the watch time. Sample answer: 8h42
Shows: 1h07
